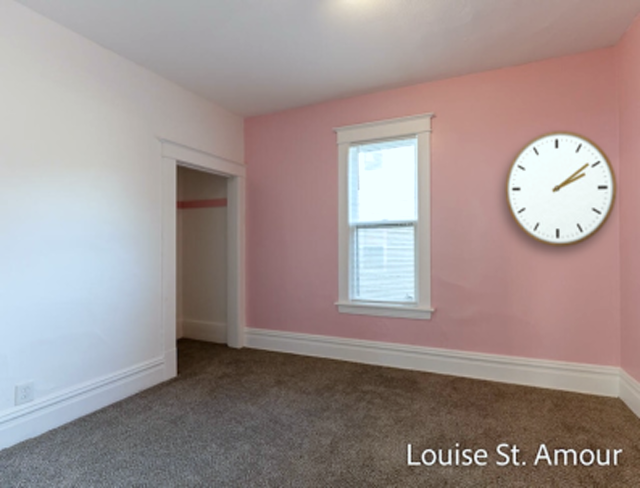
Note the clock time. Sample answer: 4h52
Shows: 2h09
